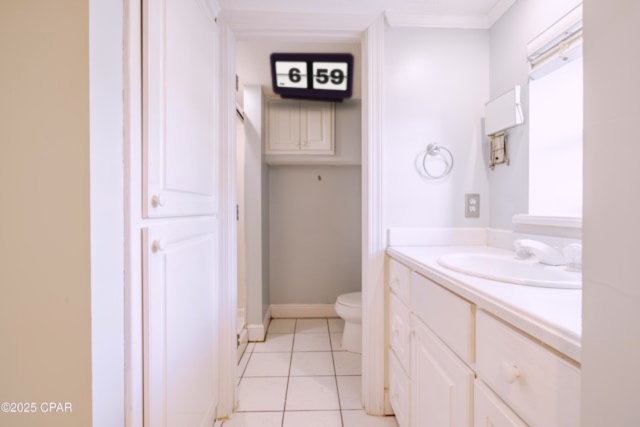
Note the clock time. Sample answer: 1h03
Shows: 6h59
